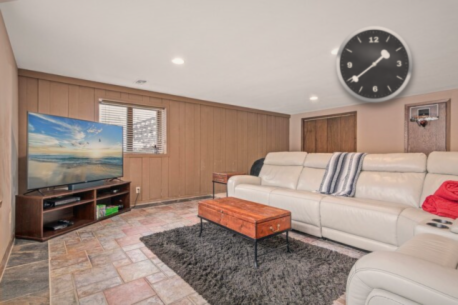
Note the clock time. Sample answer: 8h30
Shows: 1h39
